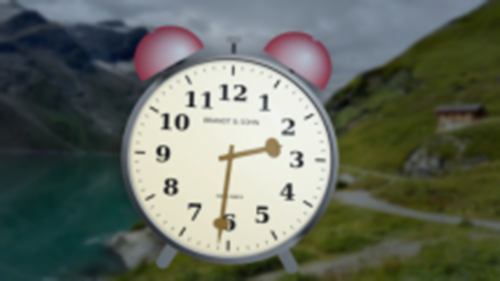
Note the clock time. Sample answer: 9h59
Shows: 2h31
